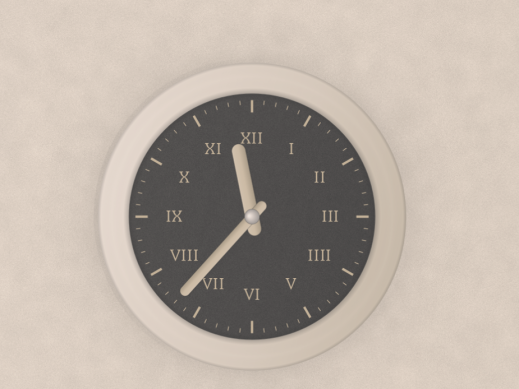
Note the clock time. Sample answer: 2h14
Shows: 11h37
